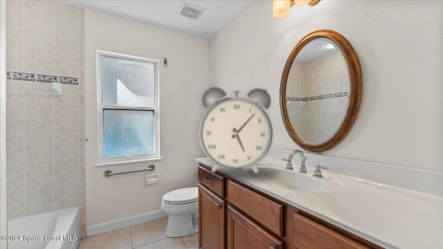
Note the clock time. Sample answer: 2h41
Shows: 5h07
